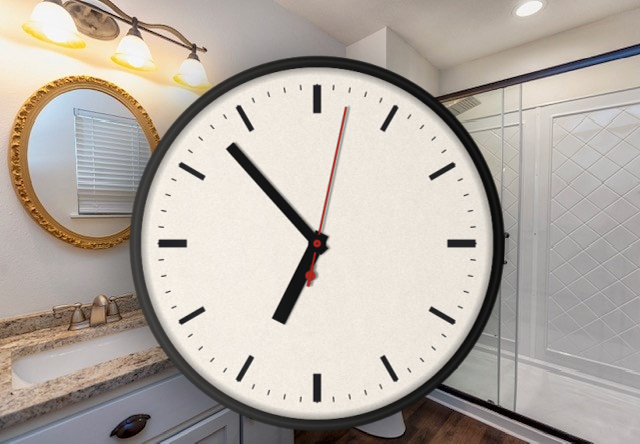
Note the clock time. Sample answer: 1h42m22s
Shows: 6h53m02s
